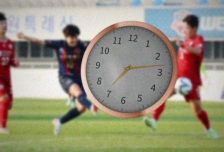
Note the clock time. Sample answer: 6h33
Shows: 7h13
